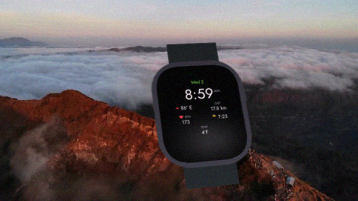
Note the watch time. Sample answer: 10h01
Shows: 8h59
